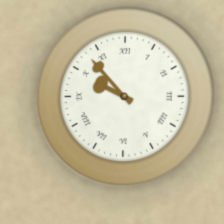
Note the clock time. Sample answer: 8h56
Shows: 9h53
